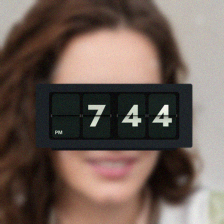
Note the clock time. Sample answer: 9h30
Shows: 7h44
